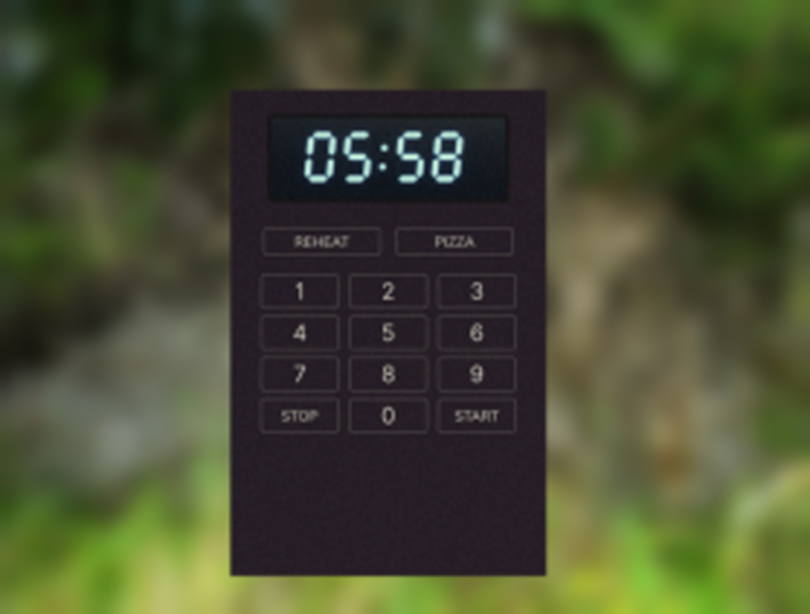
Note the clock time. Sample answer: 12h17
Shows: 5h58
